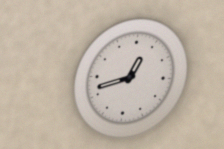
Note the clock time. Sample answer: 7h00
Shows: 12h42
